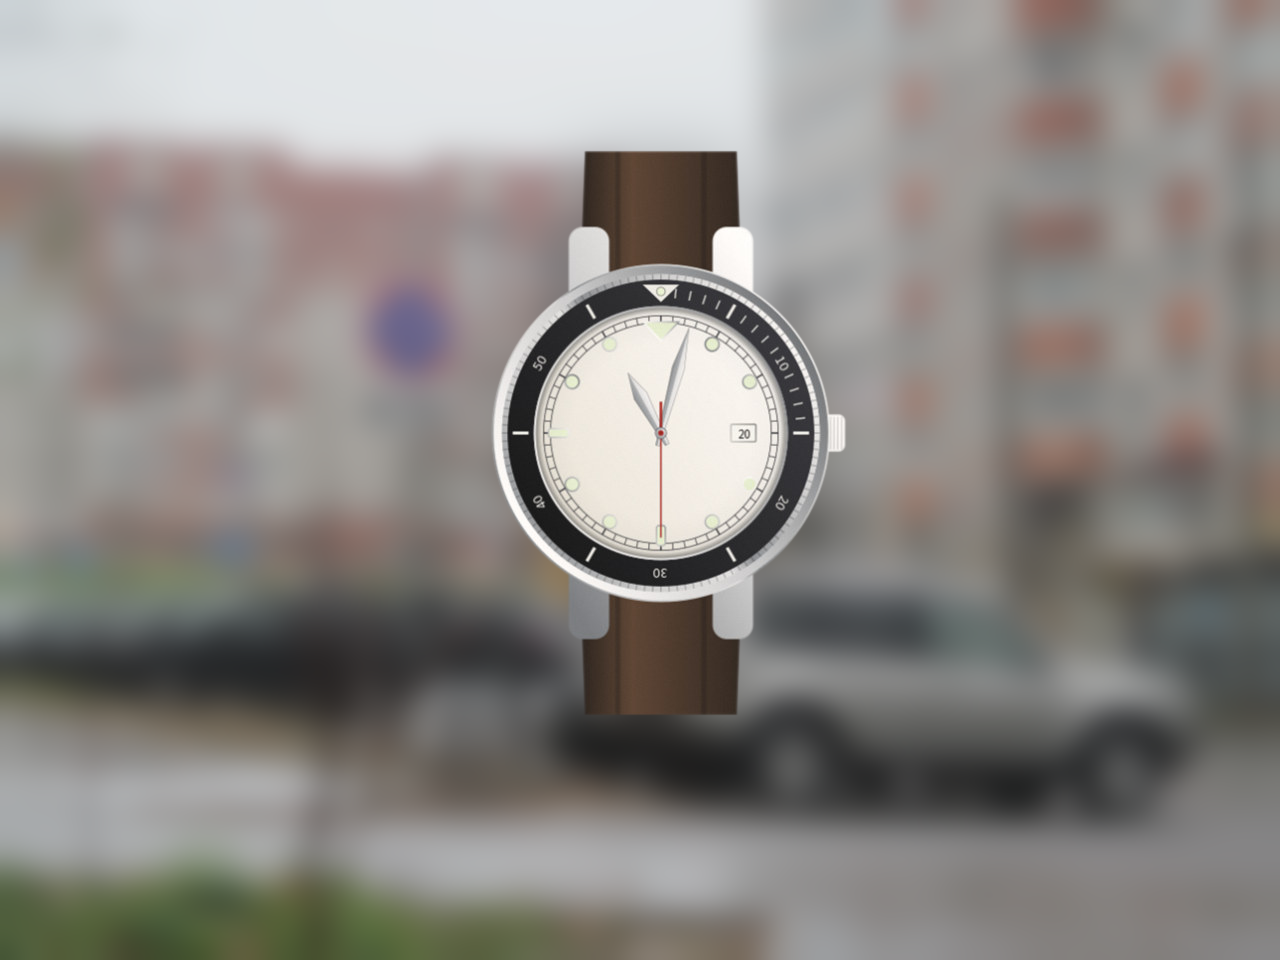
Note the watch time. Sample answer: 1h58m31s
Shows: 11h02m30s
